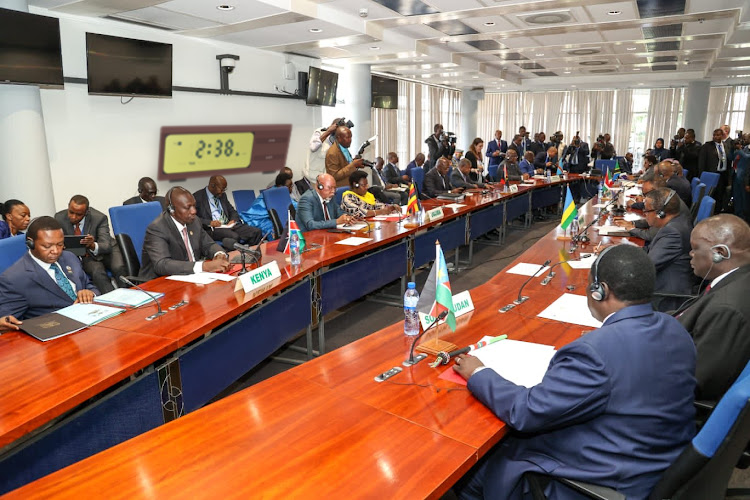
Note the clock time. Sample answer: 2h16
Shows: 2h38
